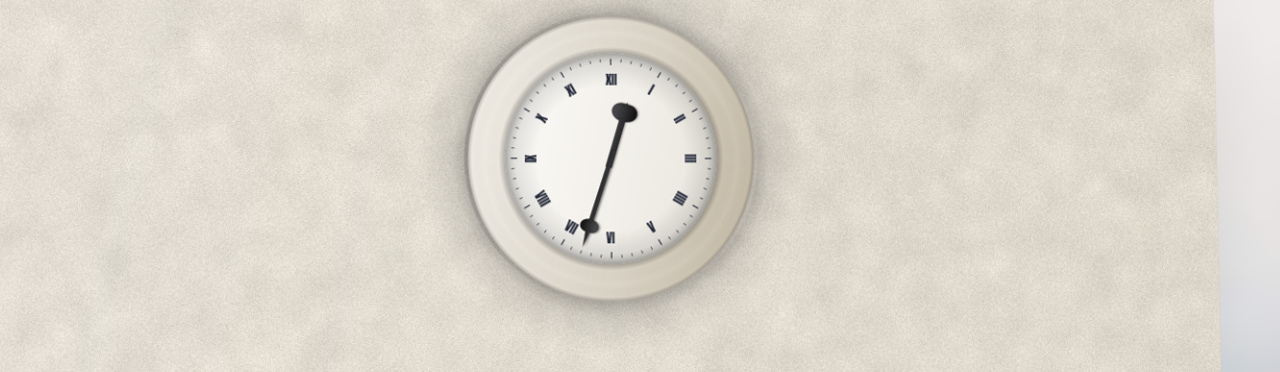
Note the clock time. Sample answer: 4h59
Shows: 12h33
